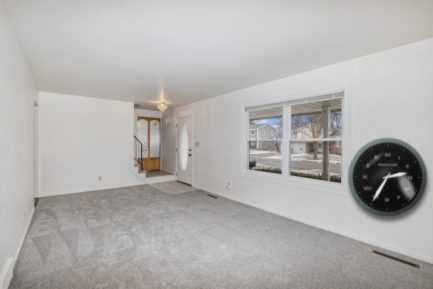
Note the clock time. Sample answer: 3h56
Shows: 2h35
